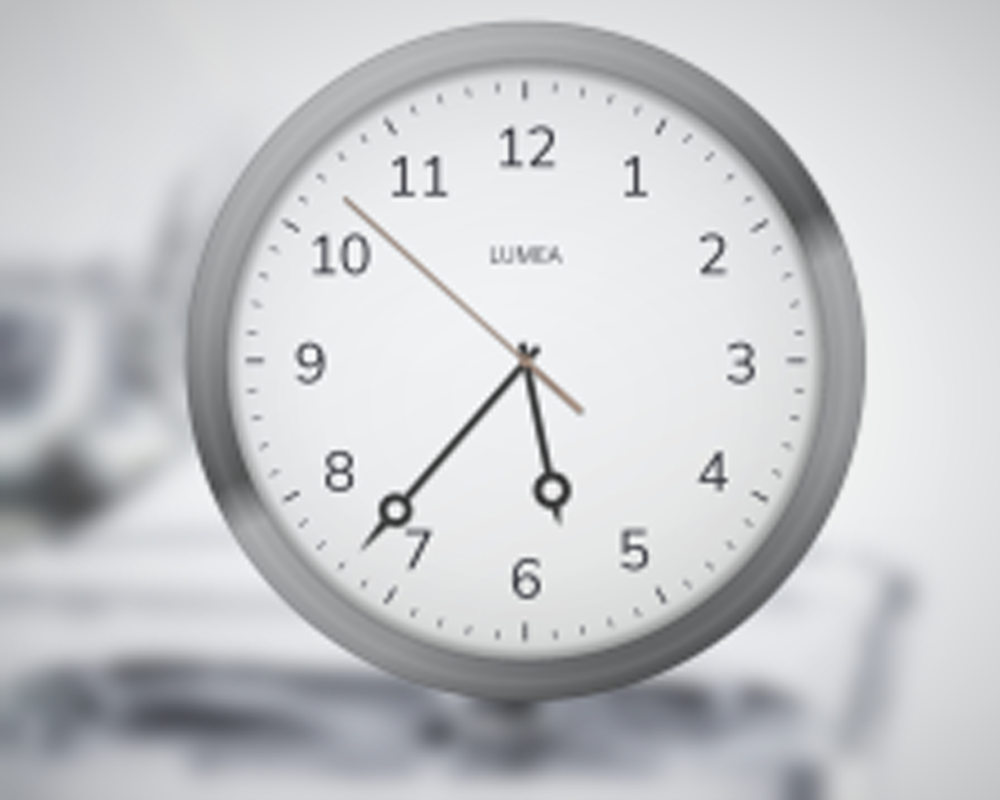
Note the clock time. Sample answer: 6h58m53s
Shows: 5h36m52s
